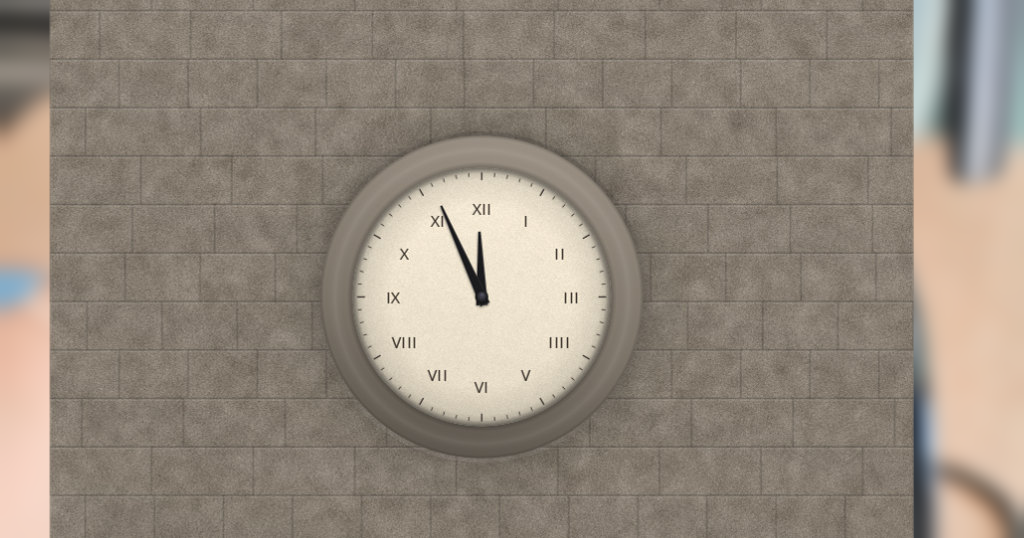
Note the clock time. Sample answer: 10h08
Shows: 11h56
